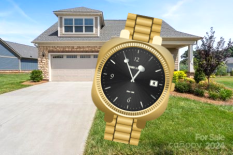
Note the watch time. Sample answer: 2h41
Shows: 12h55
